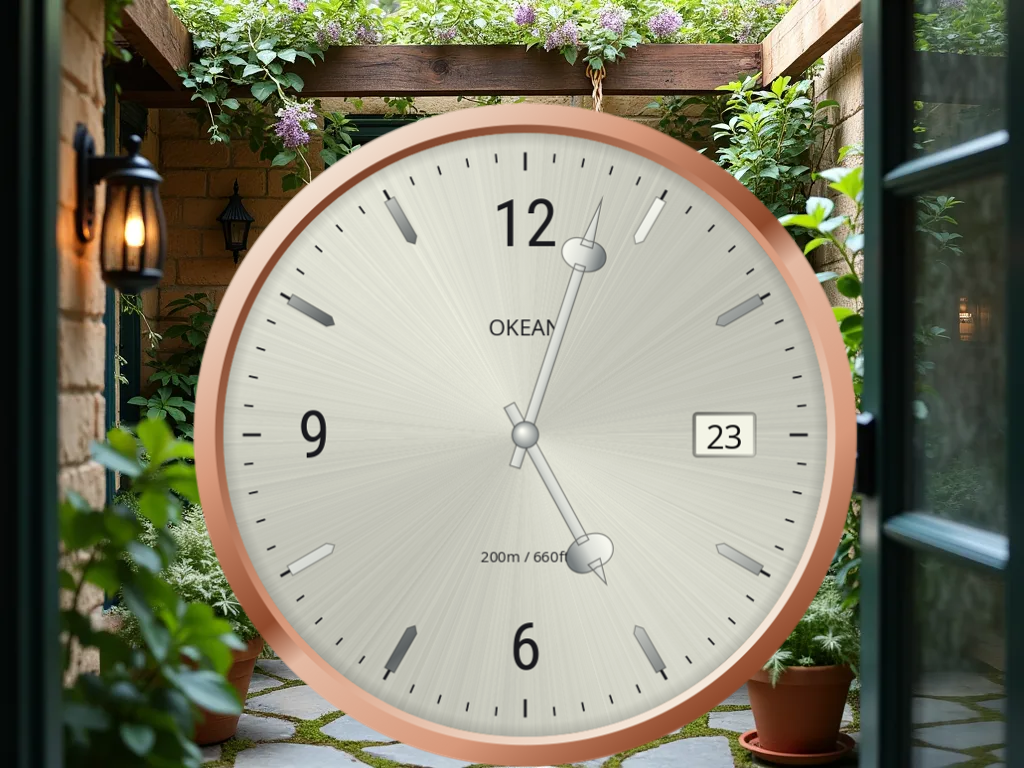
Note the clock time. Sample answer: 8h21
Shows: 5h03
